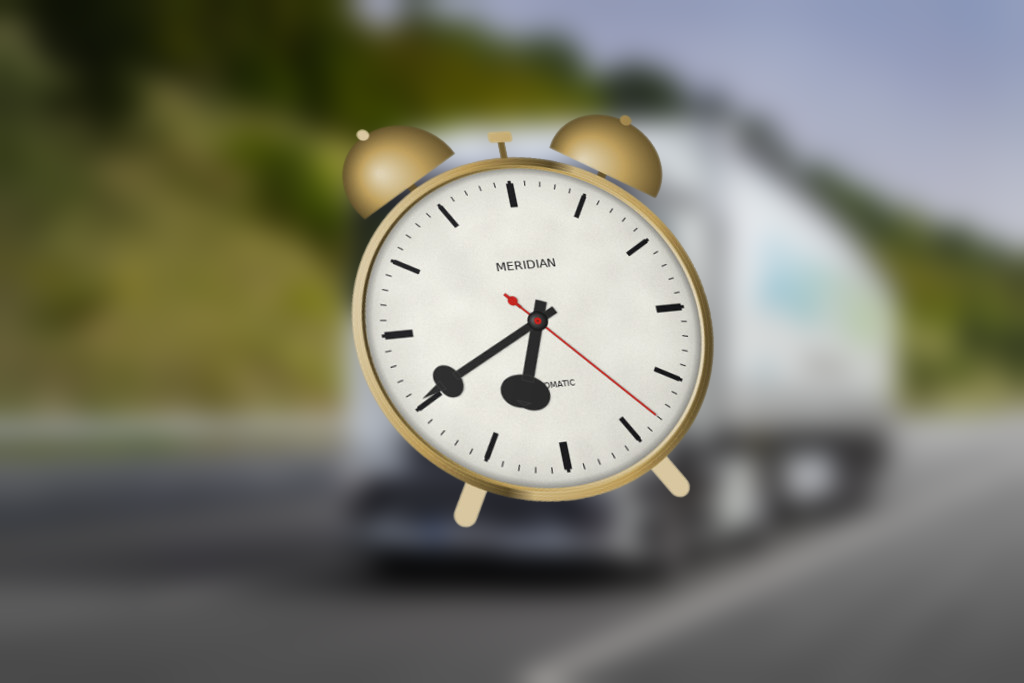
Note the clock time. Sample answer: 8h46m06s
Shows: 6h40m23s
